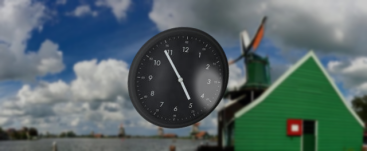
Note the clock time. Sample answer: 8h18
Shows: 4h54
